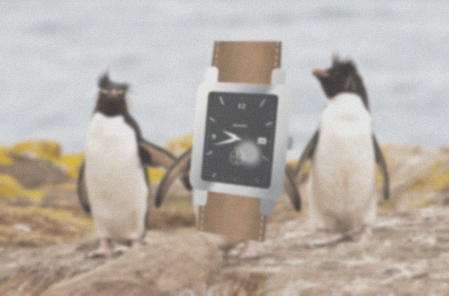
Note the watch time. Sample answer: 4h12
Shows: 9h42
